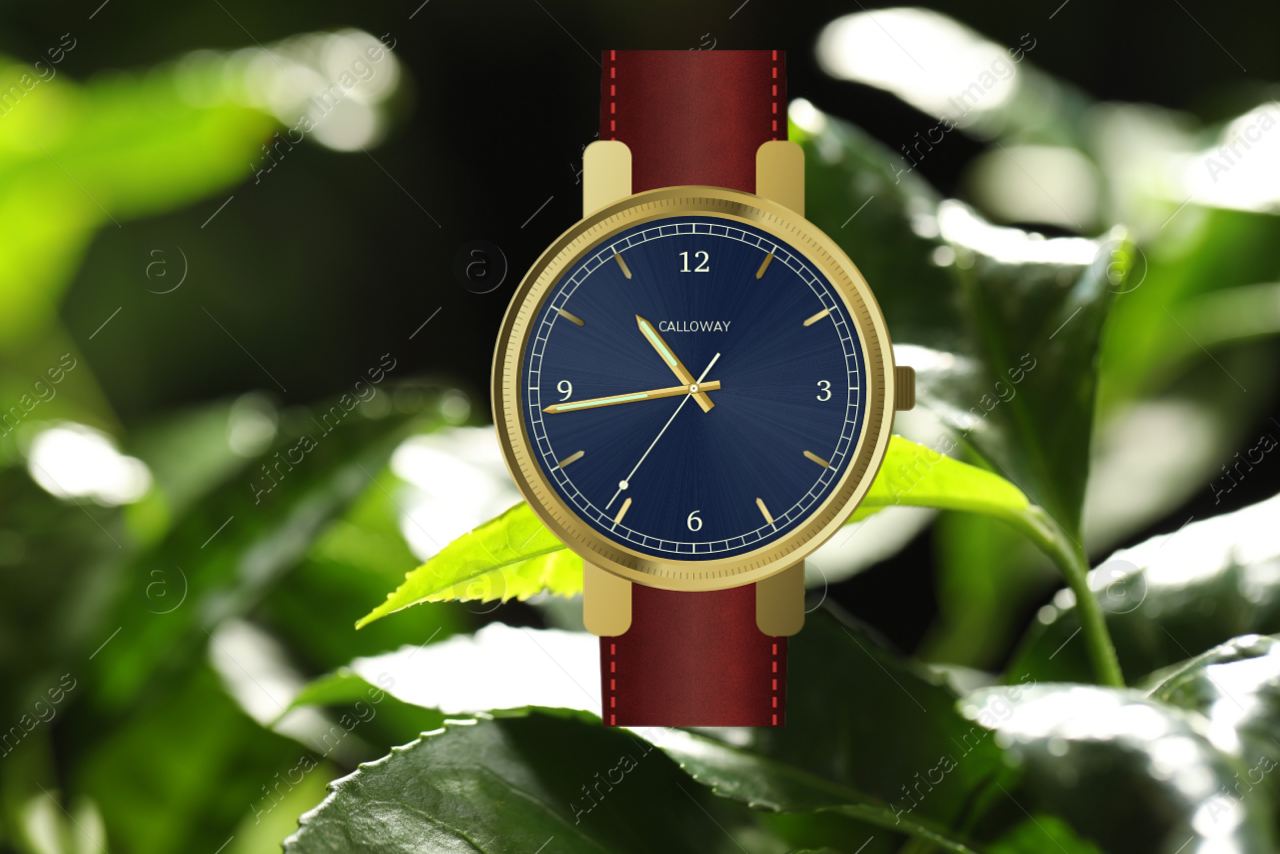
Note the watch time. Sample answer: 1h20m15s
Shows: 10h43m36s
